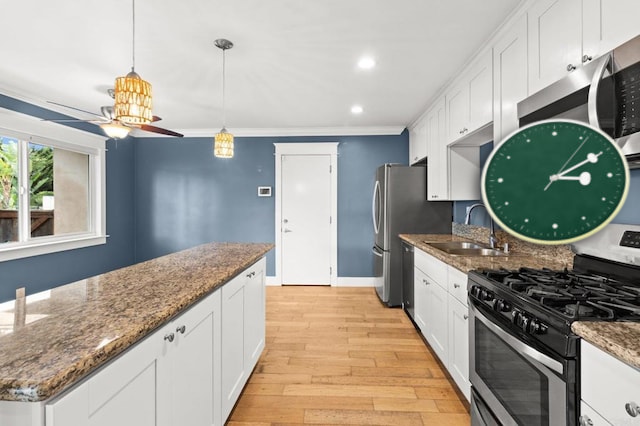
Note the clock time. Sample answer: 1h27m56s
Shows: 3h10m06s
